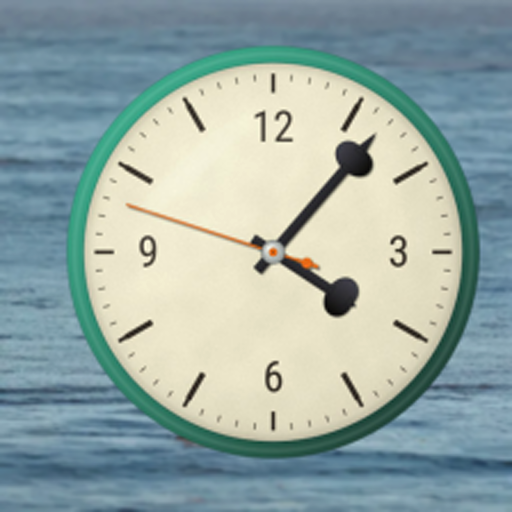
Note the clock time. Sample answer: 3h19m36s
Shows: 4h06m48s
